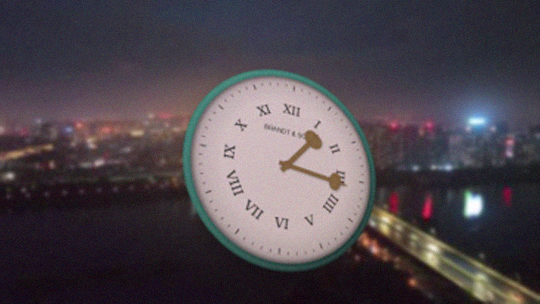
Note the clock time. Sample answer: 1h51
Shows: 1h16
